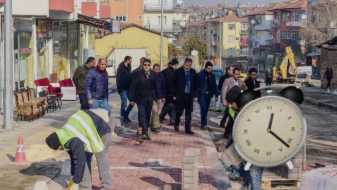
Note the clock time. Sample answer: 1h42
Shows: 12h22
